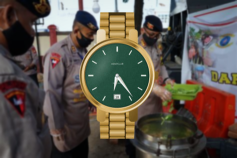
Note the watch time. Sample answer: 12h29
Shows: 6h24
